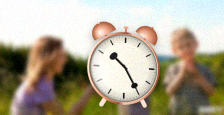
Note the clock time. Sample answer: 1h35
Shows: 10h25
